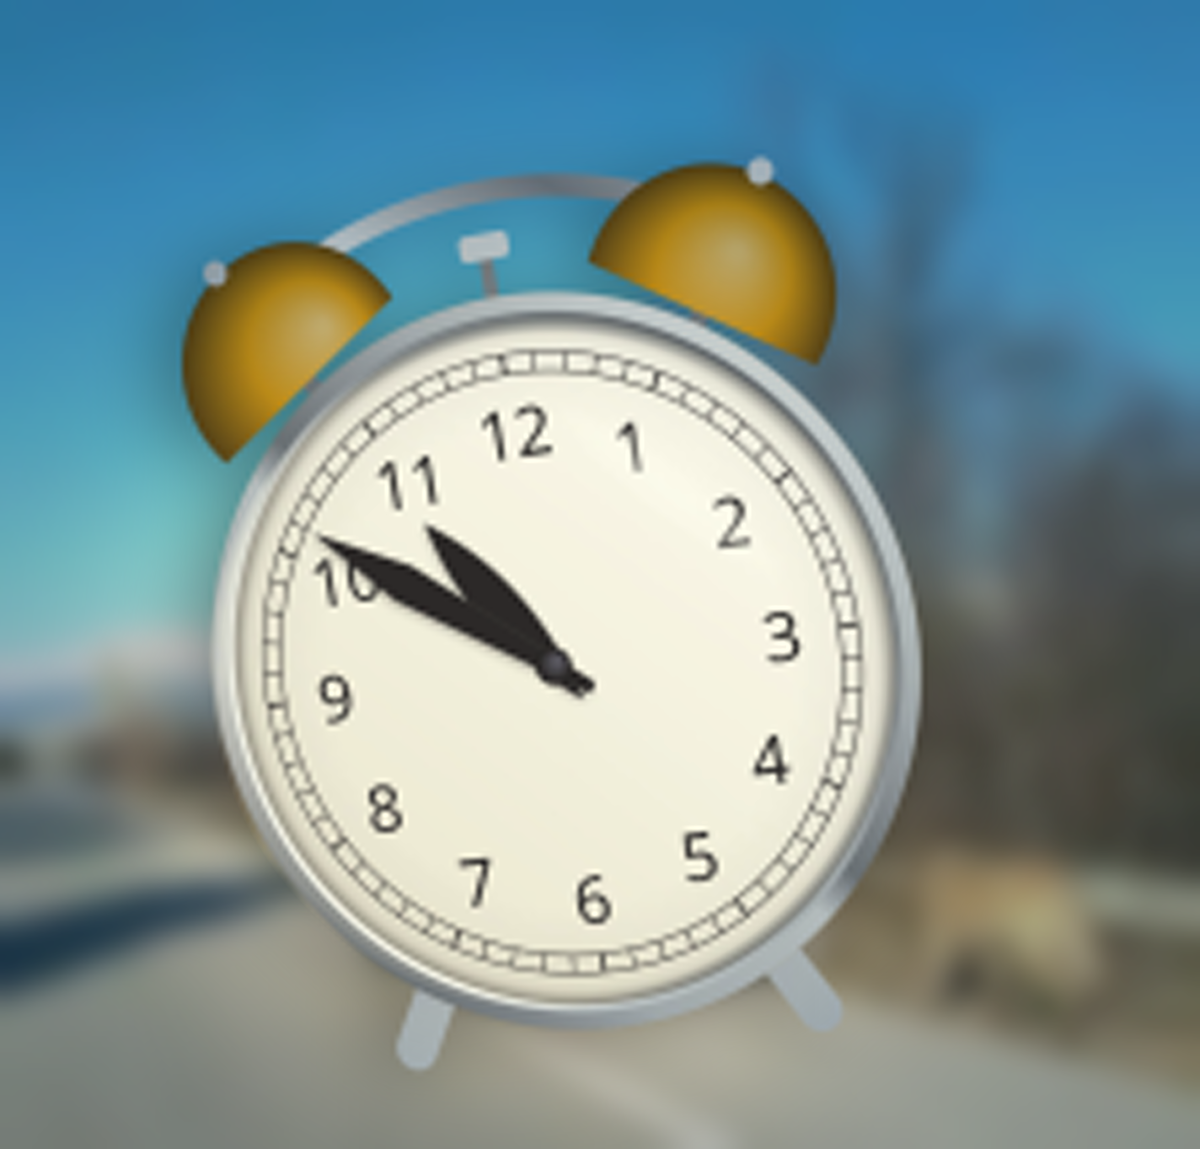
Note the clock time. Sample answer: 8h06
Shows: 10h51
